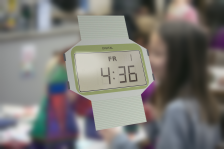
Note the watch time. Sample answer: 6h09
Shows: 4h36
